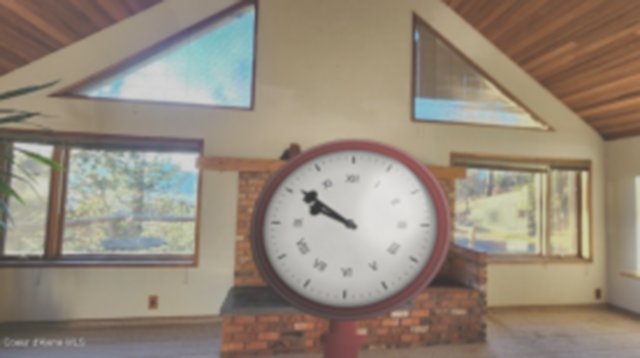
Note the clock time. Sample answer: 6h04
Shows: 9h51
